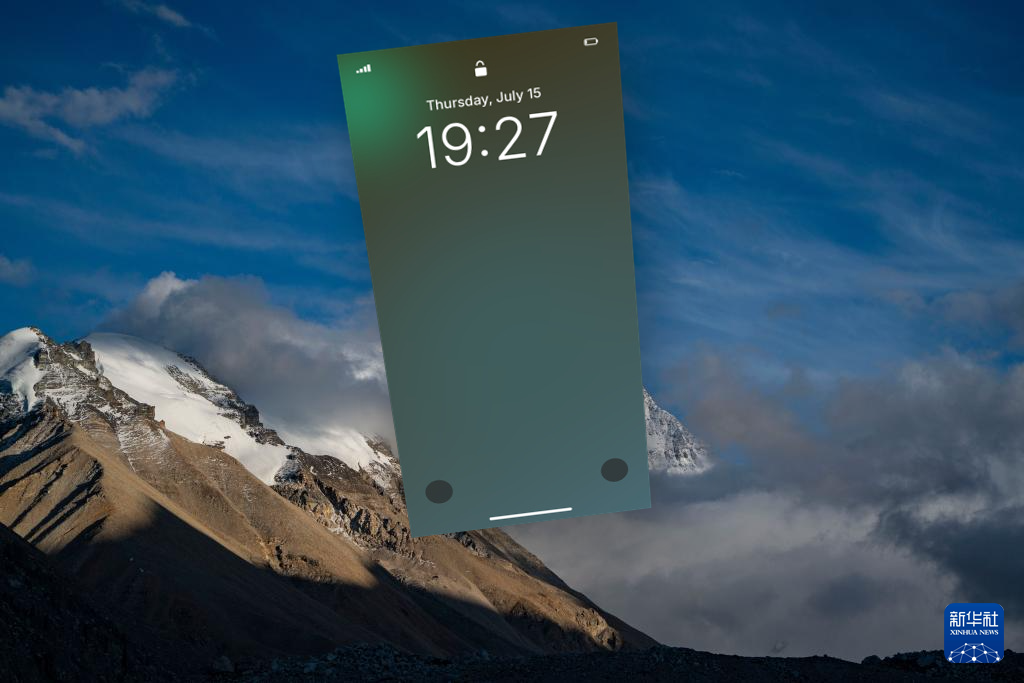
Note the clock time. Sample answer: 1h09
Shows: 19h27
